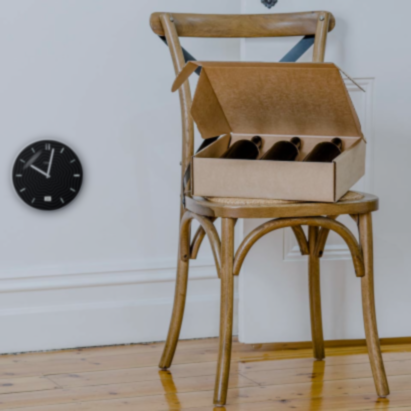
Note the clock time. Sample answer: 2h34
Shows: 10h02
